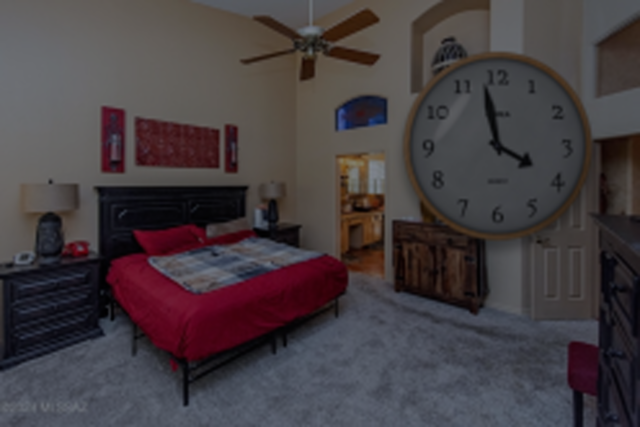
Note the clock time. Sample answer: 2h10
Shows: 3h58
